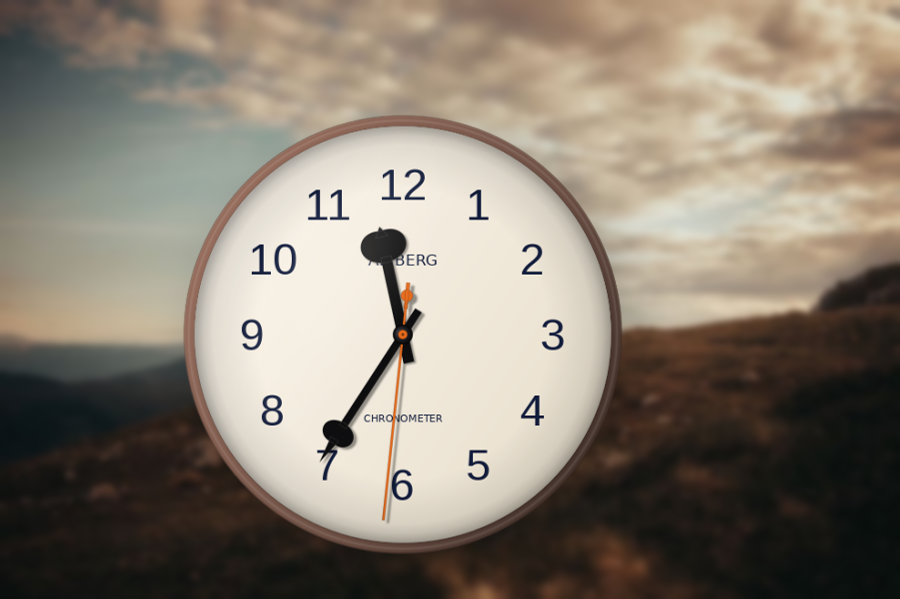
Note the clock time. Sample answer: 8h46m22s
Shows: 11h35m31s
